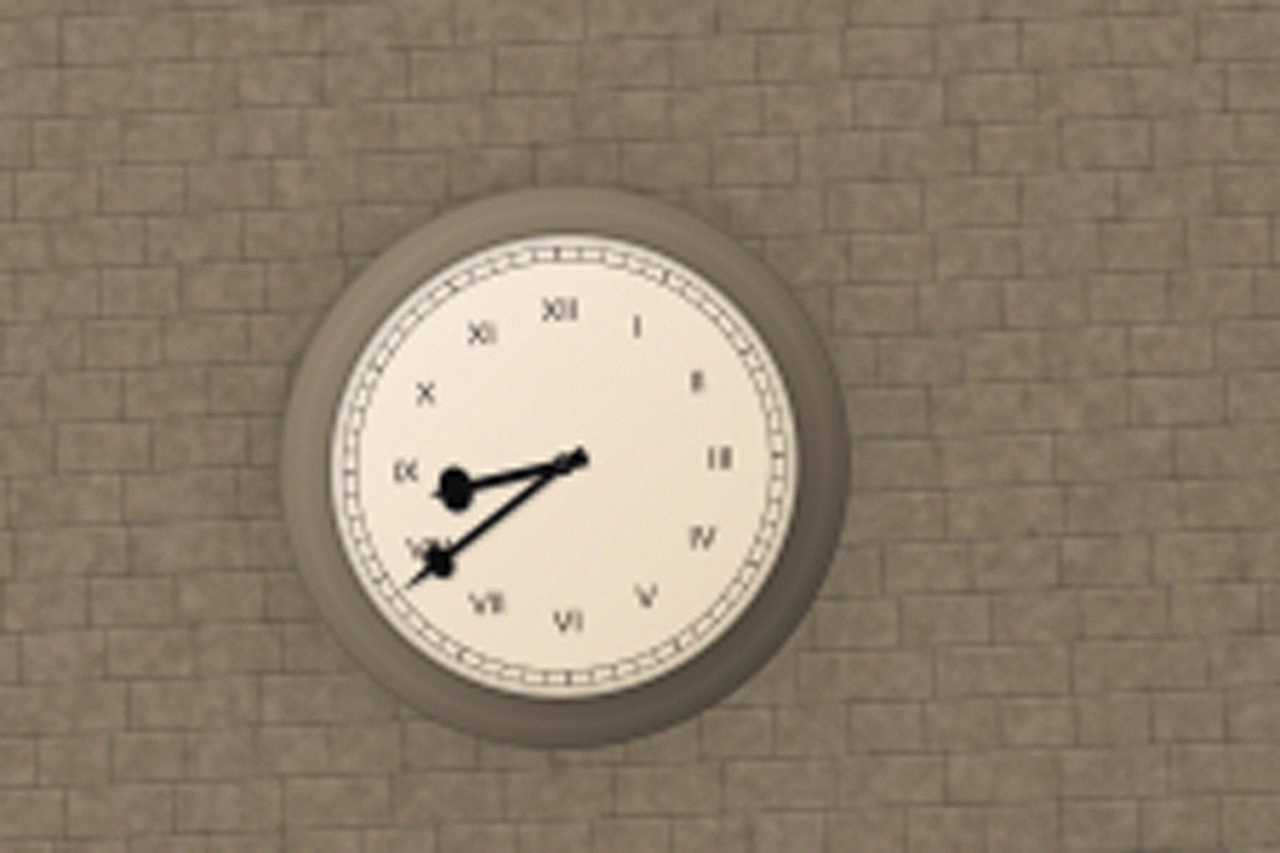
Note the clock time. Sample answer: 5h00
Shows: 8h39
